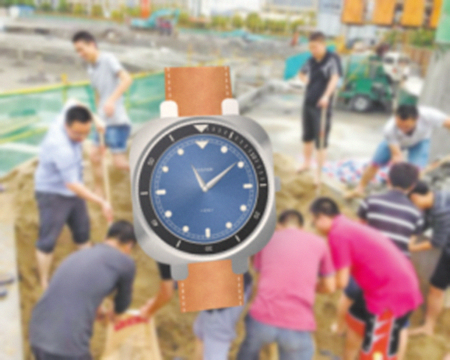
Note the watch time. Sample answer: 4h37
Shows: 11h09
